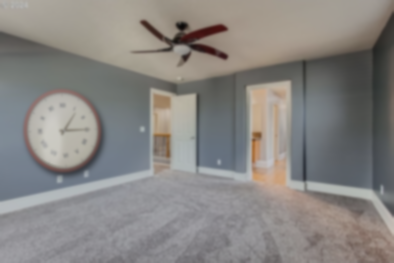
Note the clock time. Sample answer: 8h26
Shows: 1h15
